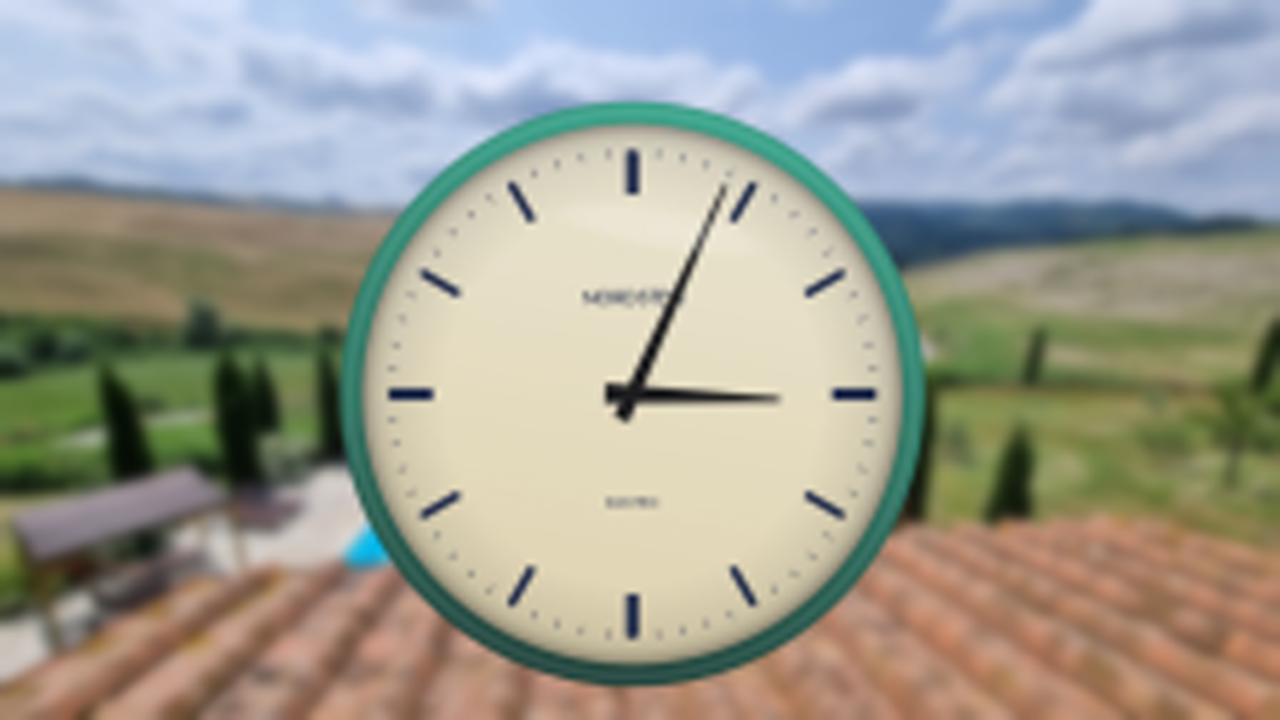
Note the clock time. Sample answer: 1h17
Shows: 3h04
